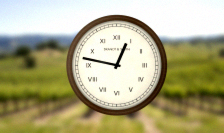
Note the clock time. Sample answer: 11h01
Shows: 12h47
